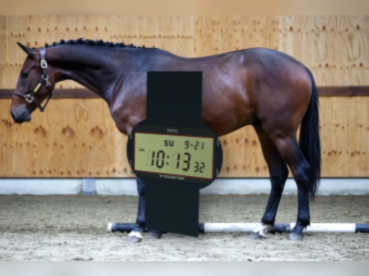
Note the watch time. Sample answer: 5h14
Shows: 10h13
